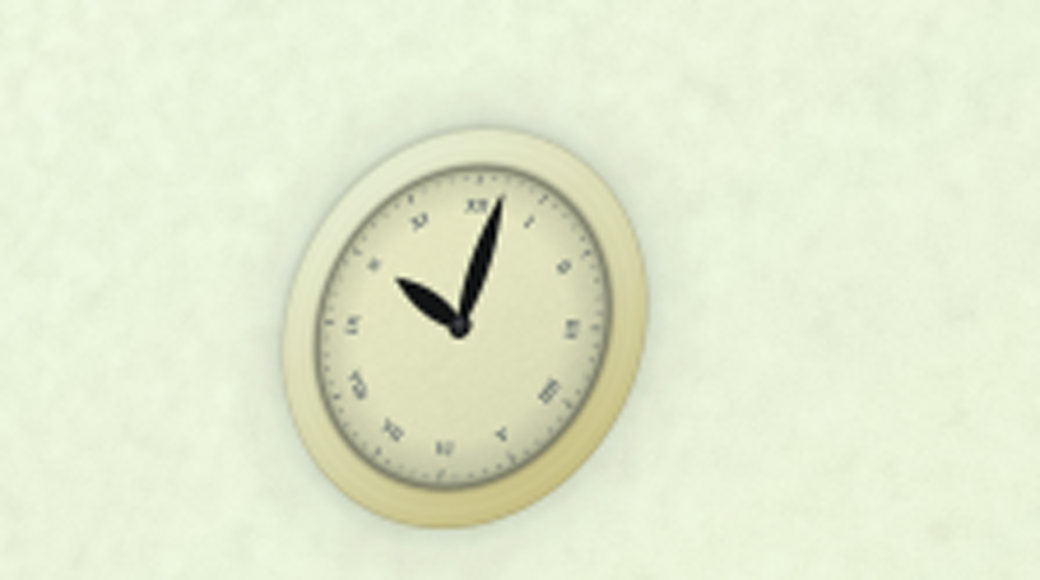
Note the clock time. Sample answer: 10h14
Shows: 10h02
